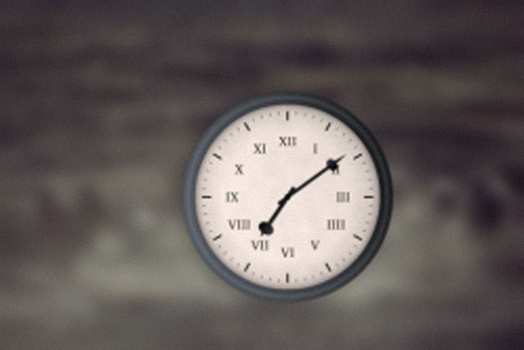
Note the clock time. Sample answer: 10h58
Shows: 7h09
